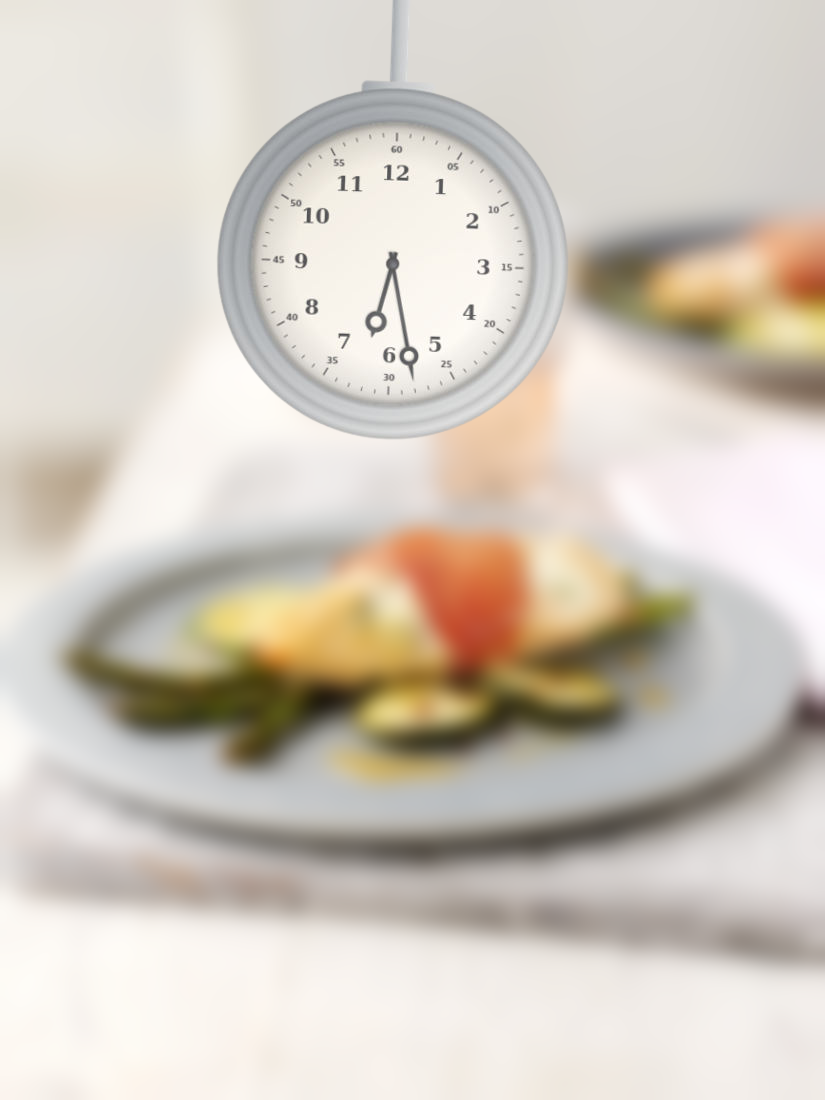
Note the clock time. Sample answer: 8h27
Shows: 6h28
